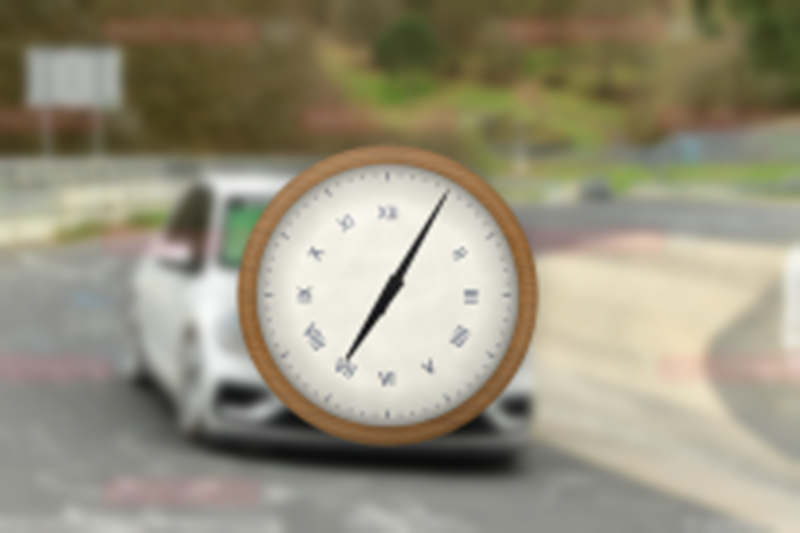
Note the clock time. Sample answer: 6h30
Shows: 7h05
